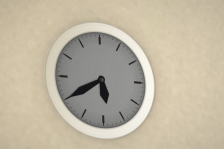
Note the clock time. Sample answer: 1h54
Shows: 5h40
